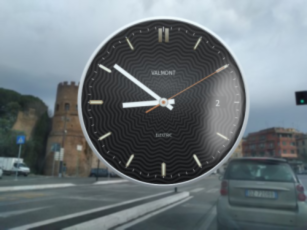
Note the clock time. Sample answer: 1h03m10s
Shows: 8h51m10s
